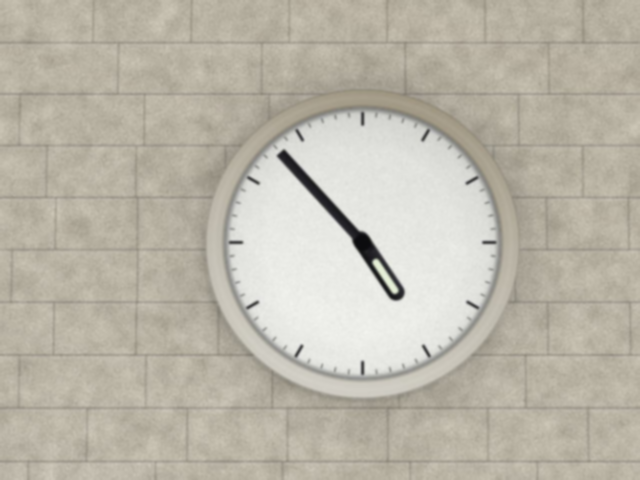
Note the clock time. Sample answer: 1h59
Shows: 4h53
